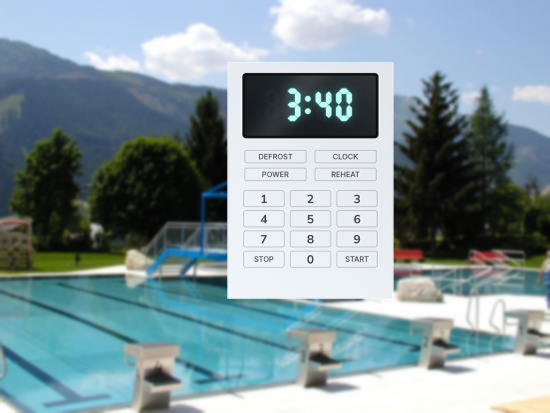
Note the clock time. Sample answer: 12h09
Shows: 3h40
